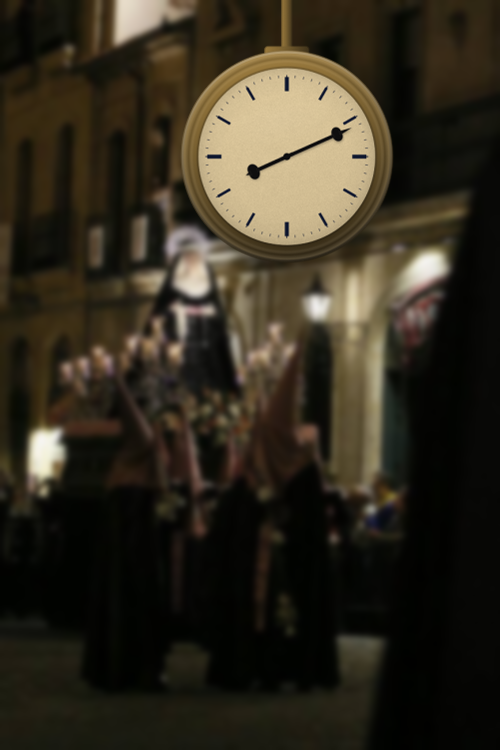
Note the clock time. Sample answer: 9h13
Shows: 8h11
